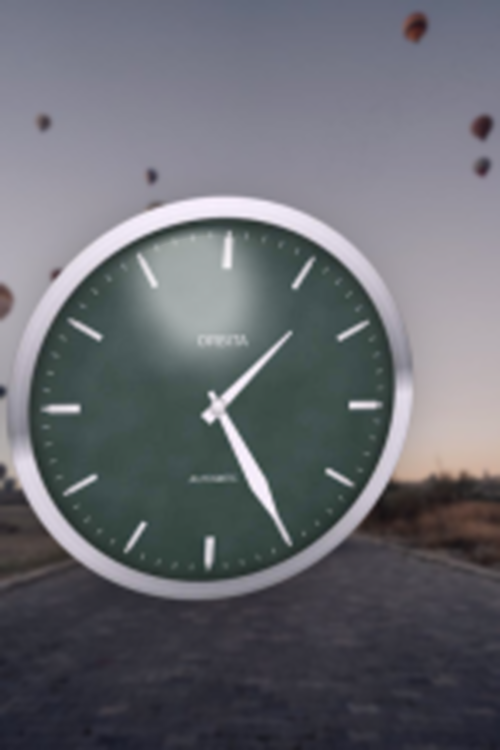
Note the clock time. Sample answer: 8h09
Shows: 1h25
